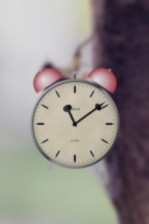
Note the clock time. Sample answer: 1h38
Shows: 11h09
